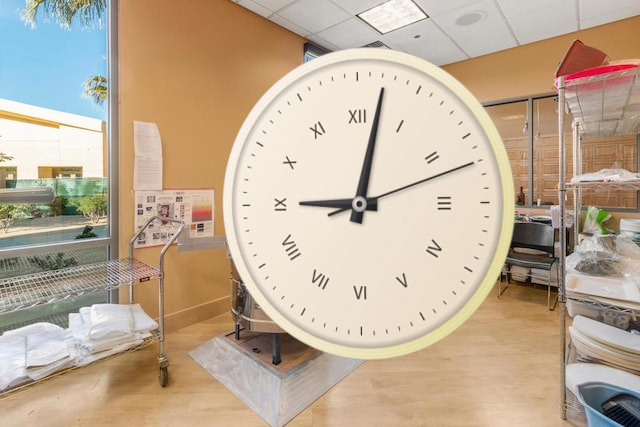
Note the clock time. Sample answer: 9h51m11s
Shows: 9h02m12s
